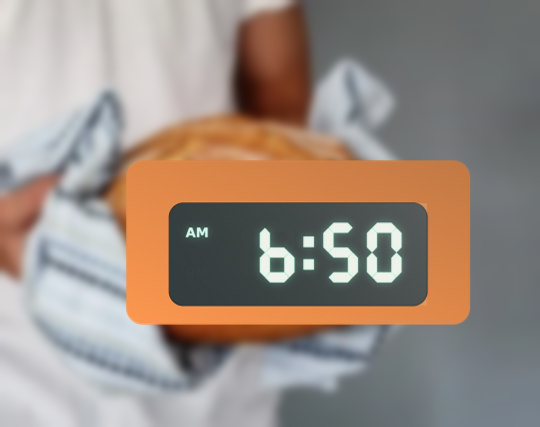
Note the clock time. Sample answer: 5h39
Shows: 6h50
